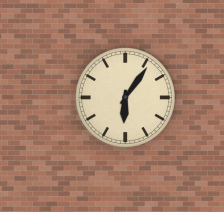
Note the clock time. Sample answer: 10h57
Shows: 6h06
